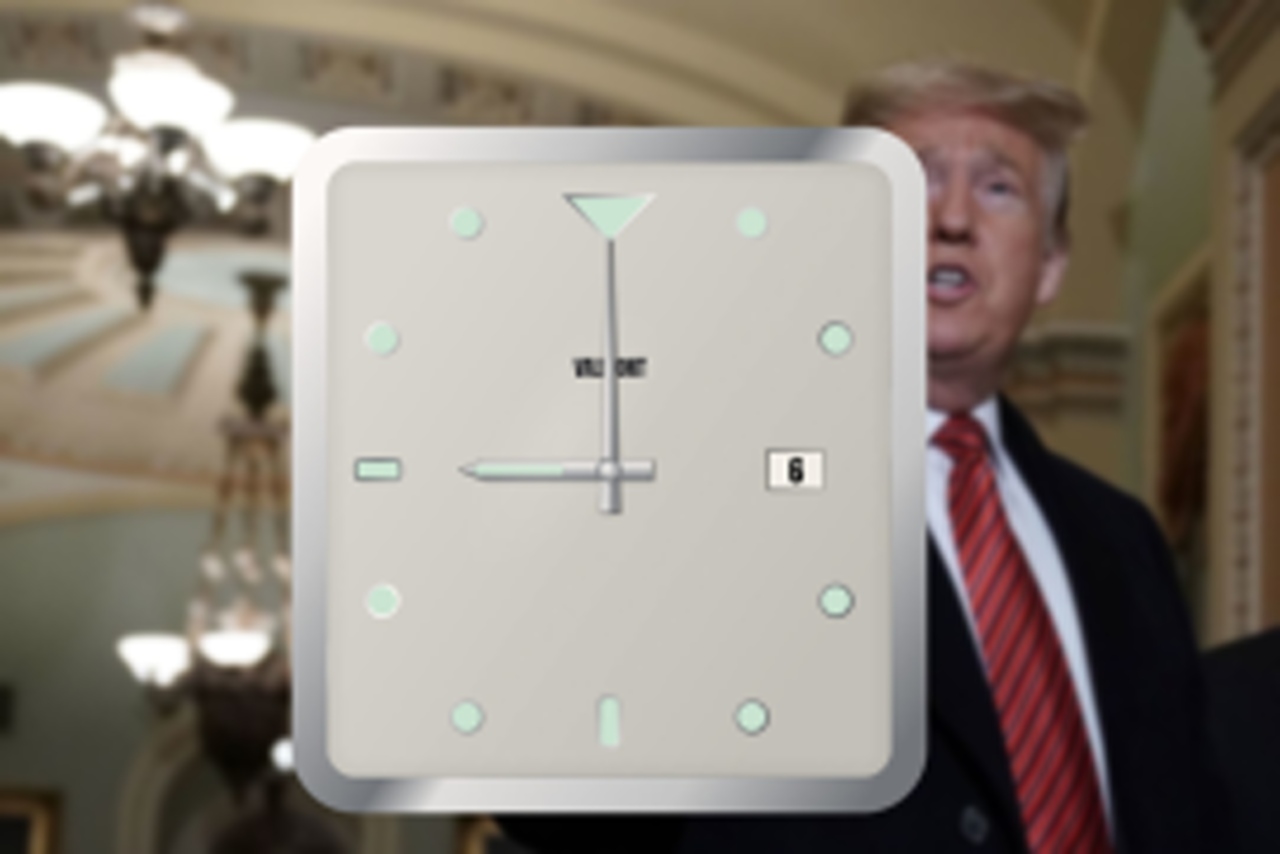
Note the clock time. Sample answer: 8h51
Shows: 9h00
